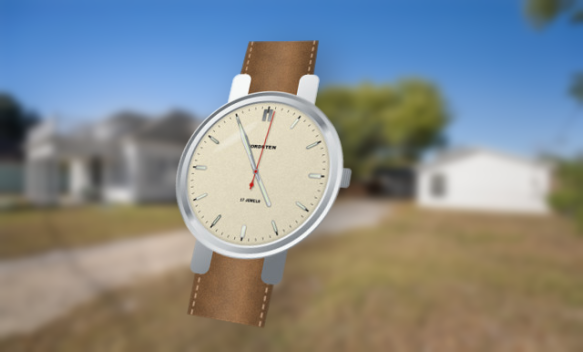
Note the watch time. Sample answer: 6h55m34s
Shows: 4h55m01s
